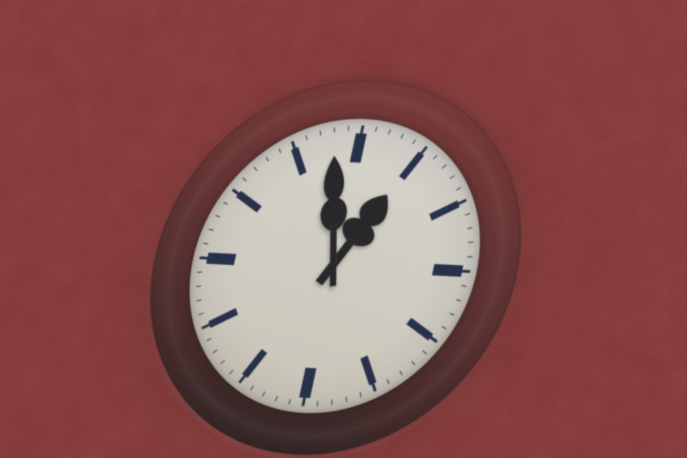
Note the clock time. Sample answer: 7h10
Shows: 12h58
